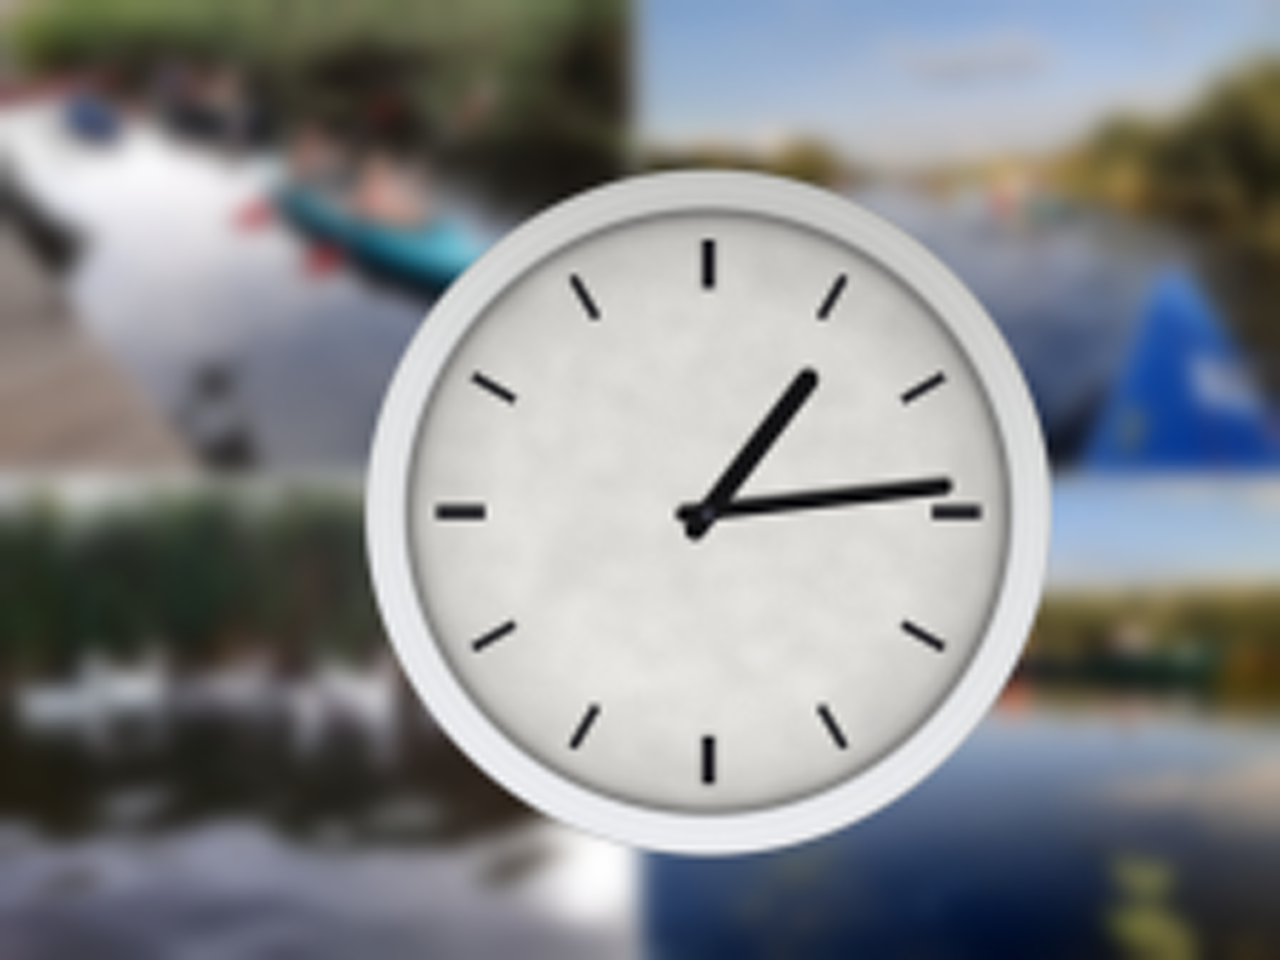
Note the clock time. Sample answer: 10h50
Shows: 1h14
